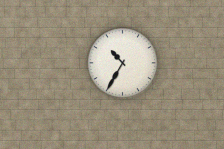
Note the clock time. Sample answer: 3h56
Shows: 10h35
